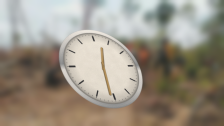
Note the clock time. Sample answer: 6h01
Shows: 12h31
